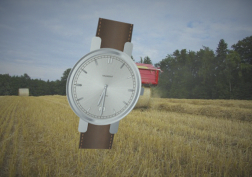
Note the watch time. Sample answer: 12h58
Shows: 6h30
